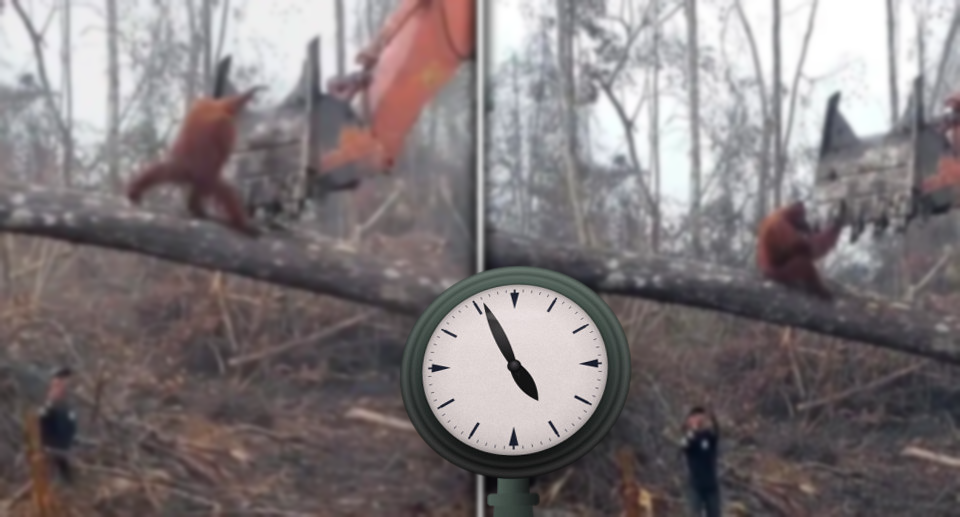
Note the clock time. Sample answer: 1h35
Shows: 4h56
